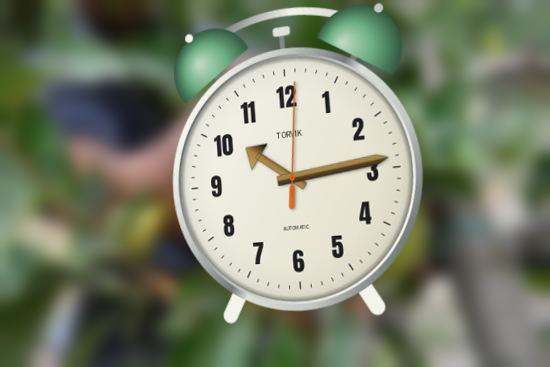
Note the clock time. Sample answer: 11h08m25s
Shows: 10h14m01s
